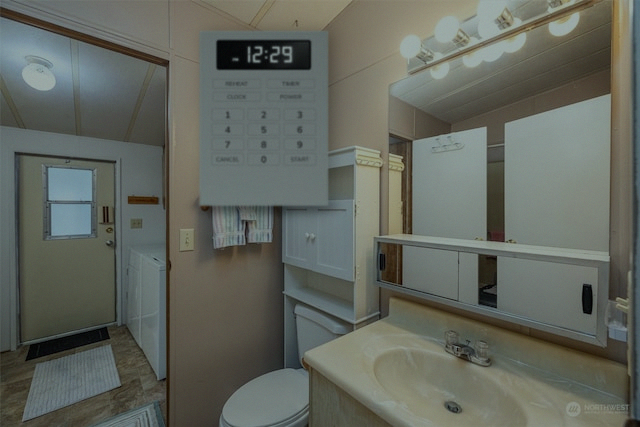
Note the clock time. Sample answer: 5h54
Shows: 12h29
